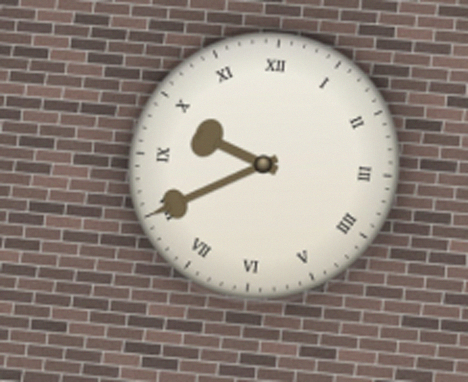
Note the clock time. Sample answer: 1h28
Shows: 9h40
